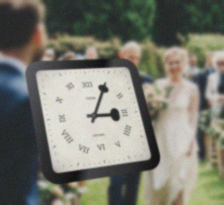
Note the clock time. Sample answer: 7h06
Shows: 3h05
